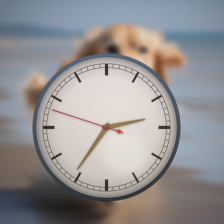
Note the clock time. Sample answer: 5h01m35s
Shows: 2h35m48s
